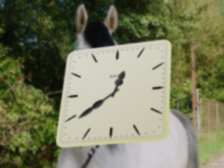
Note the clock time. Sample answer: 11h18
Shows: 12h39
